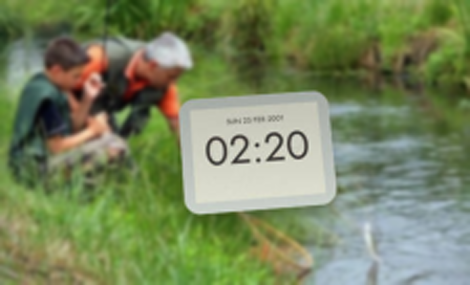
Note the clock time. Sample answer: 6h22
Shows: 2h20
